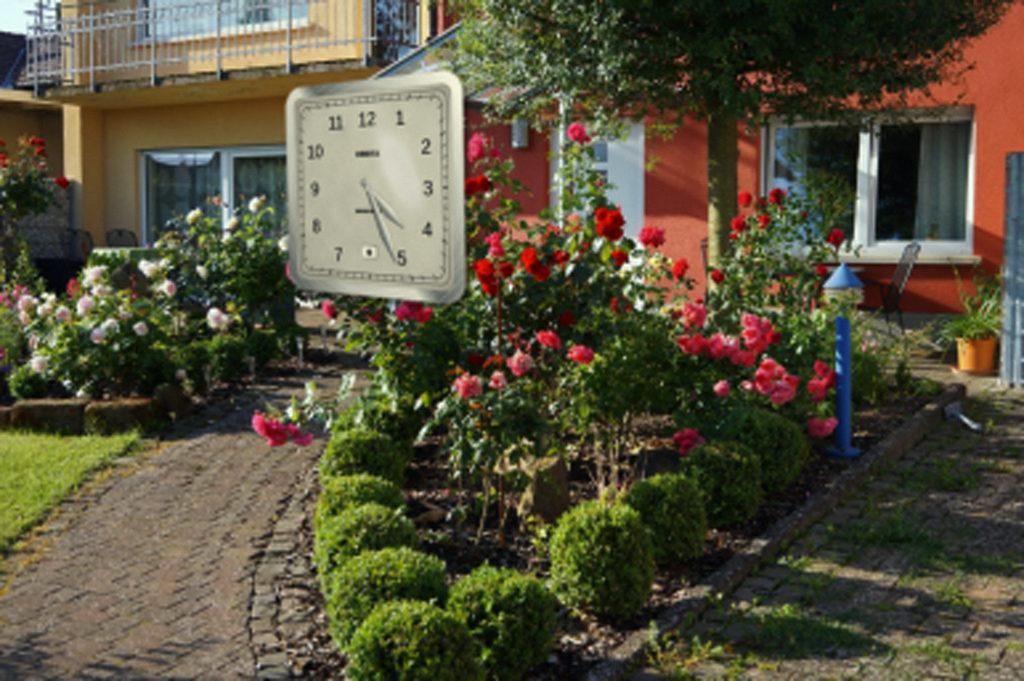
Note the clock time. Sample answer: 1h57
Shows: 4h26
